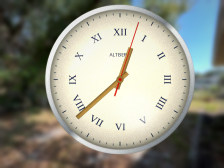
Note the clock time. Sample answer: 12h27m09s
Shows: 12h38m03s
